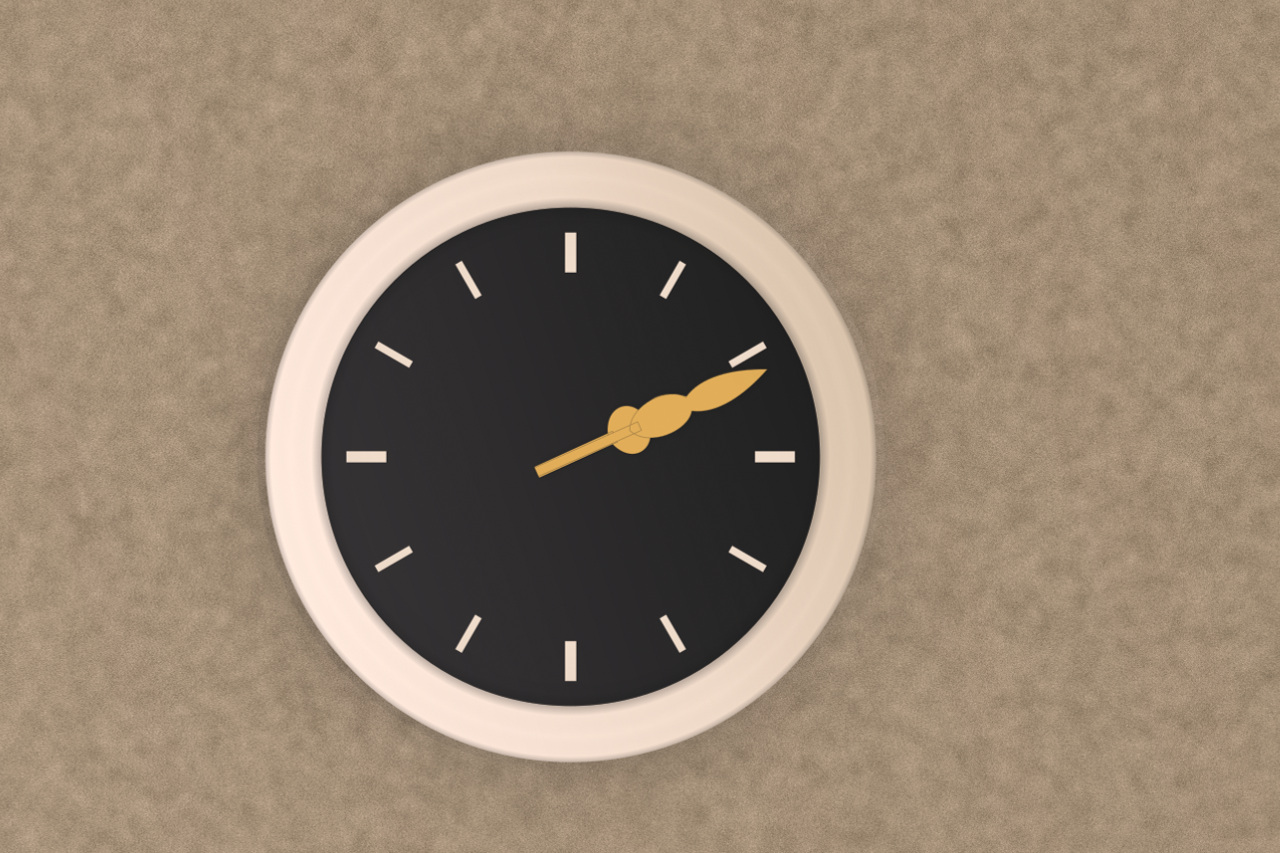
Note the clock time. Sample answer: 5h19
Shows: 2h11
